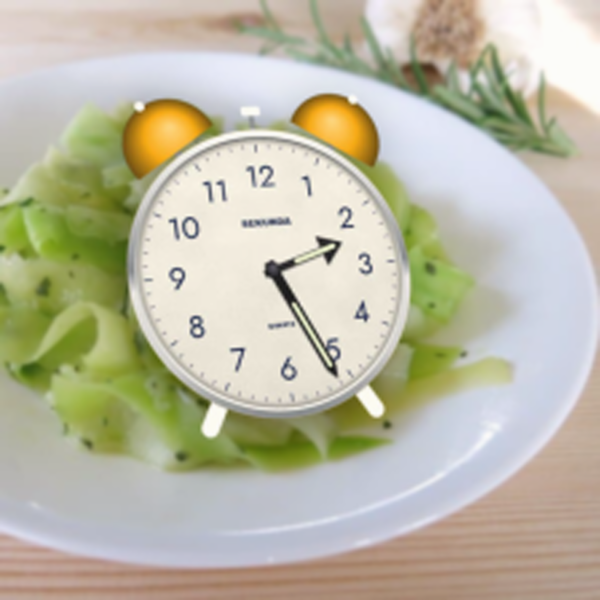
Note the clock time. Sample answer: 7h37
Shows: 2h26
